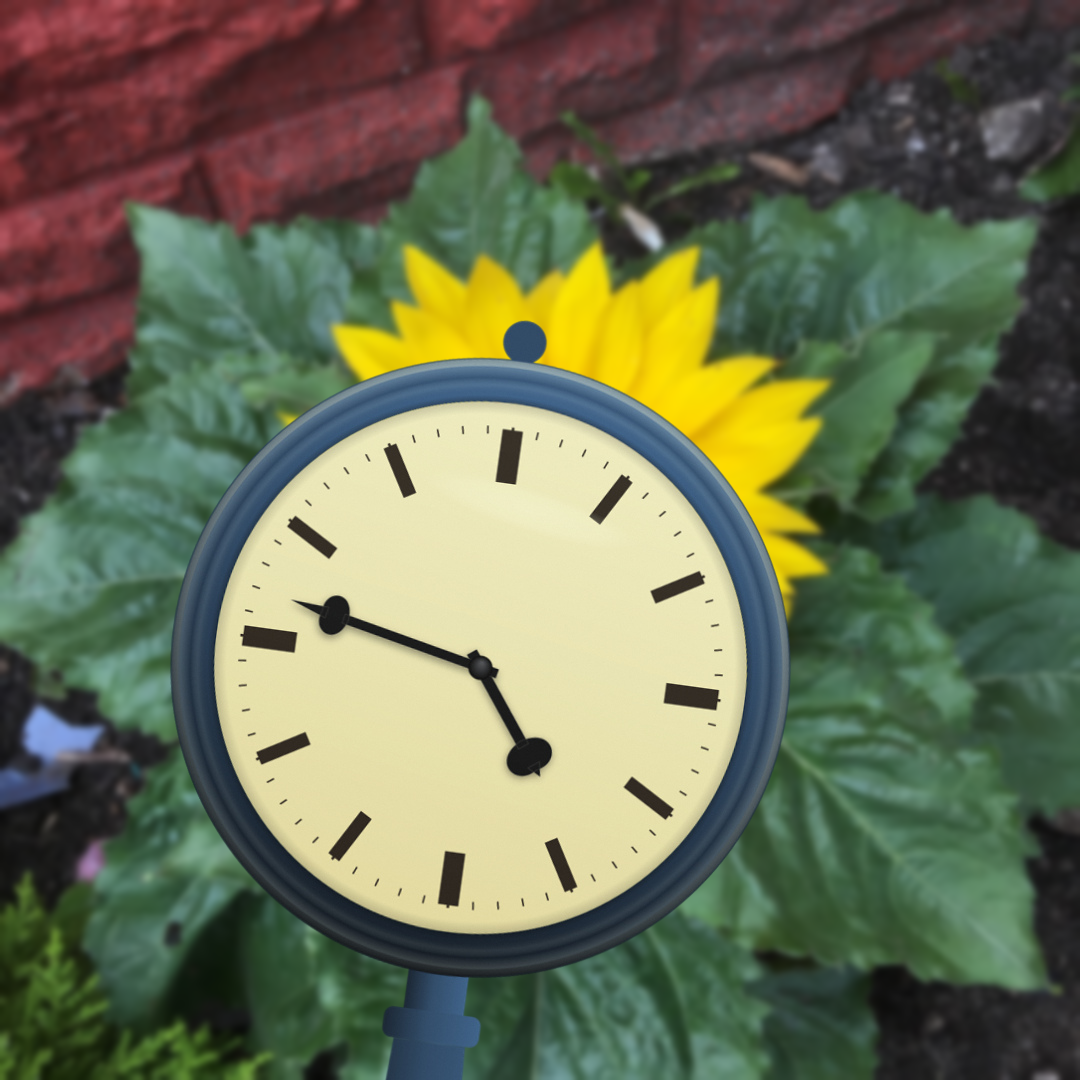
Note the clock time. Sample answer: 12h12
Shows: 4h47
